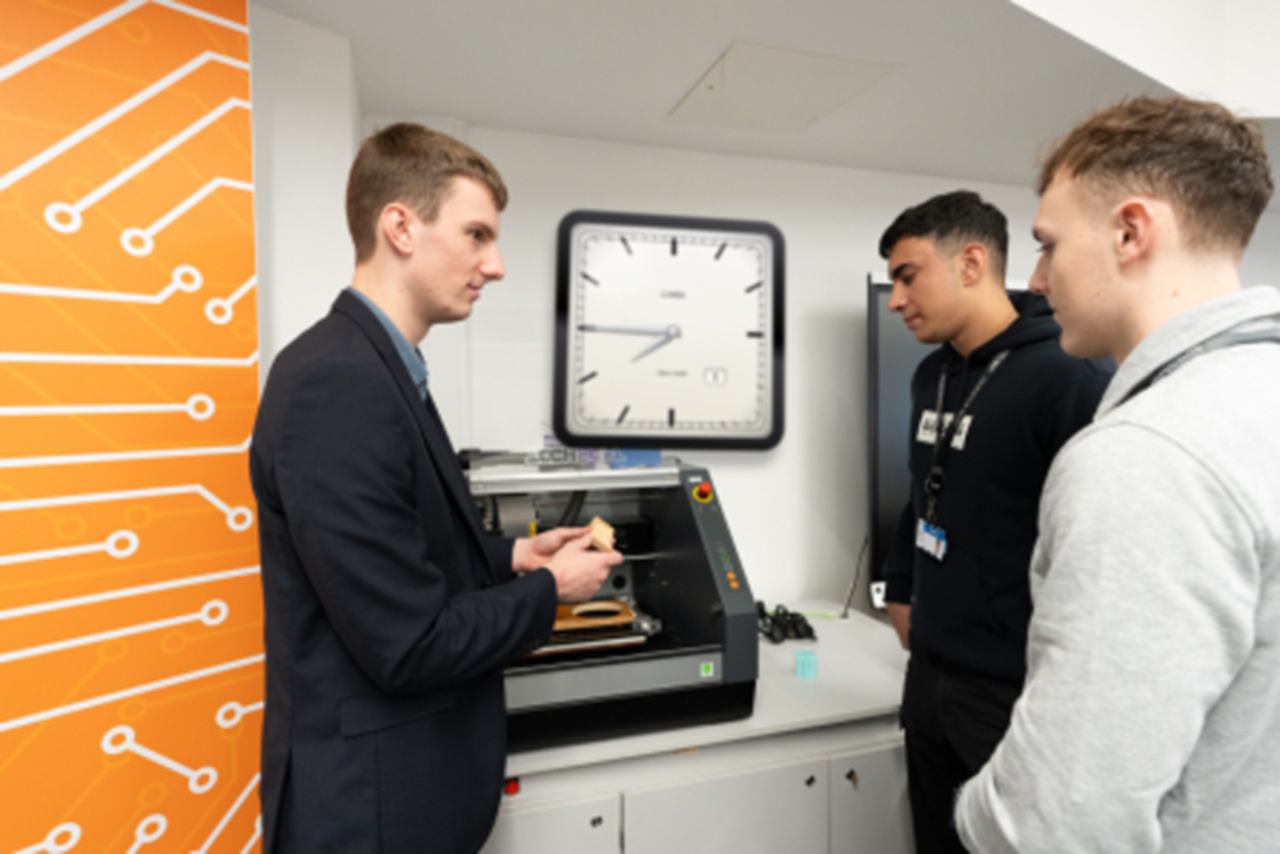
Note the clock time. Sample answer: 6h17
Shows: 7h45
